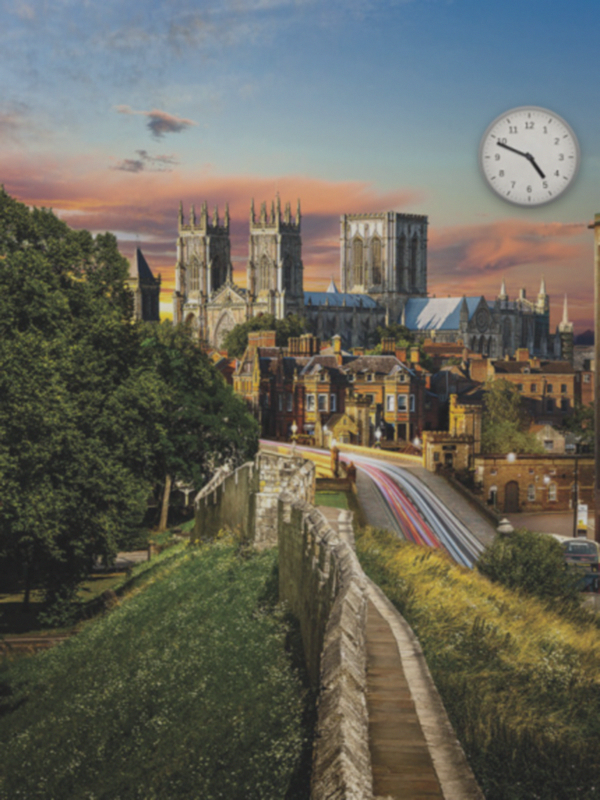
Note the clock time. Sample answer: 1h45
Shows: 4h49
